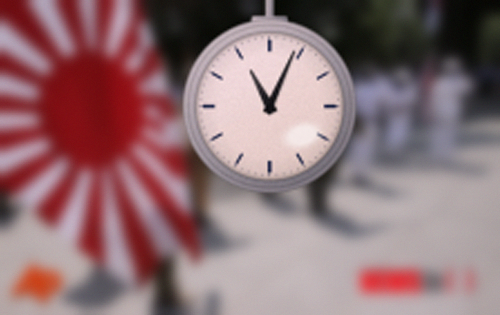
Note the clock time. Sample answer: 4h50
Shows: 11h04
